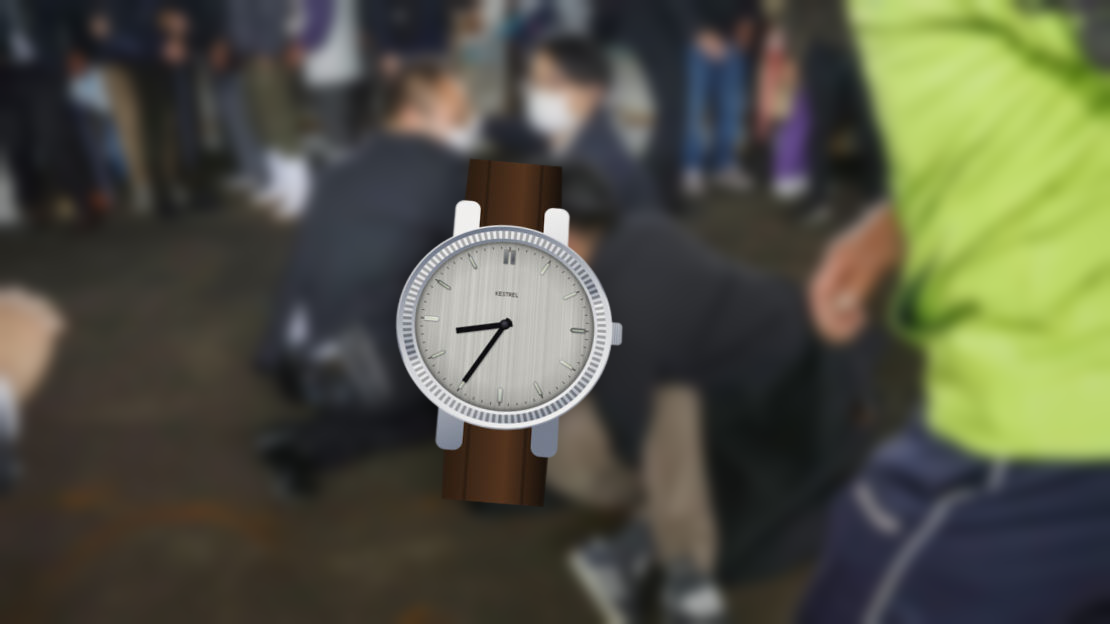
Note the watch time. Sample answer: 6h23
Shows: 8h35
